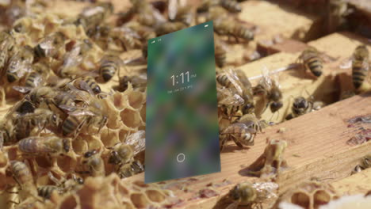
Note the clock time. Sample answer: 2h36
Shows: 1h11
